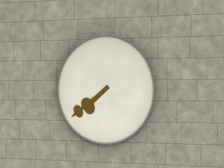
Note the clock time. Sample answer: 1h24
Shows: 7h39
